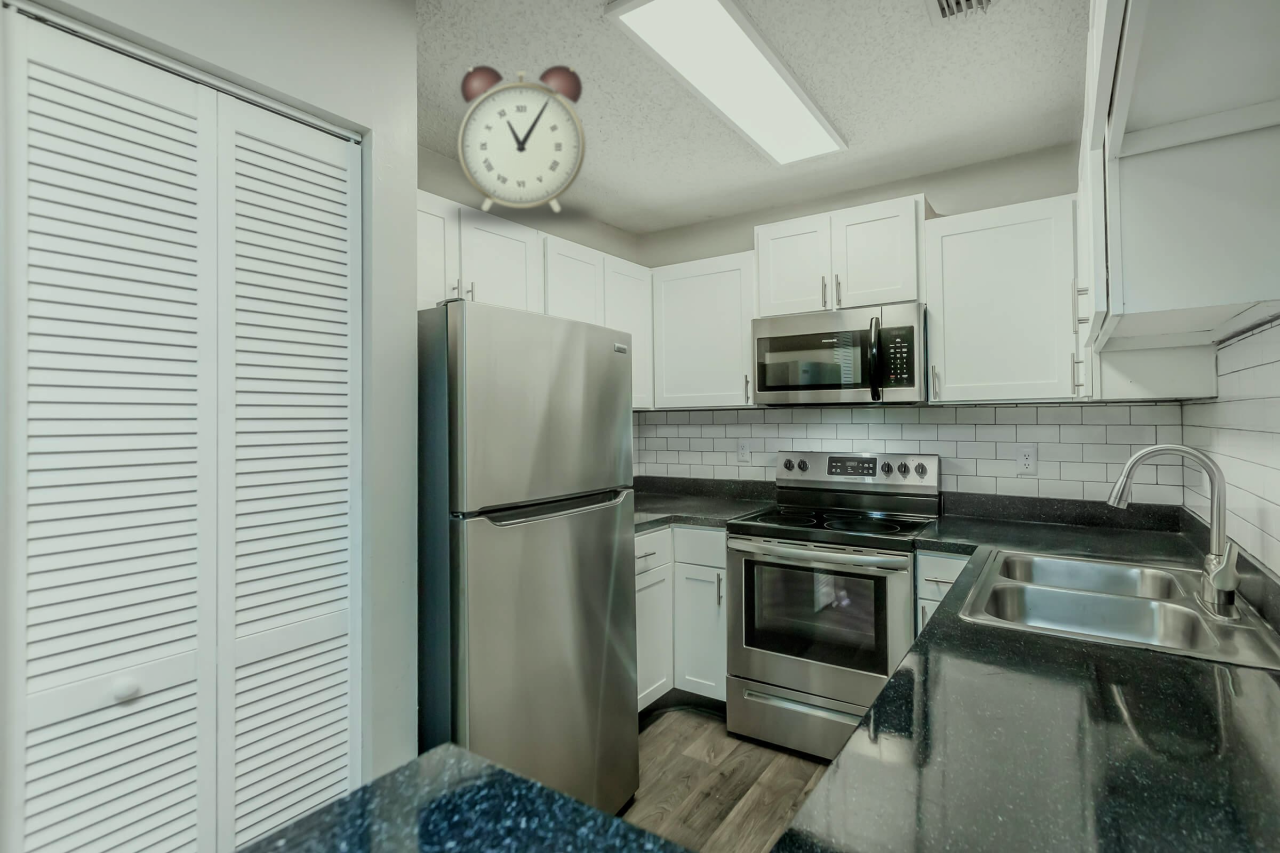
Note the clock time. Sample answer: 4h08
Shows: 11h05
